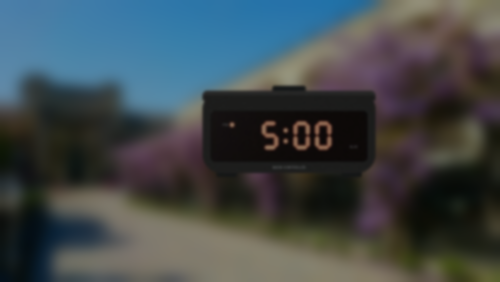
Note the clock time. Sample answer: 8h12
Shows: 5h00
